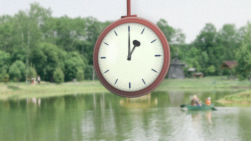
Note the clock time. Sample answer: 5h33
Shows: 1h00
